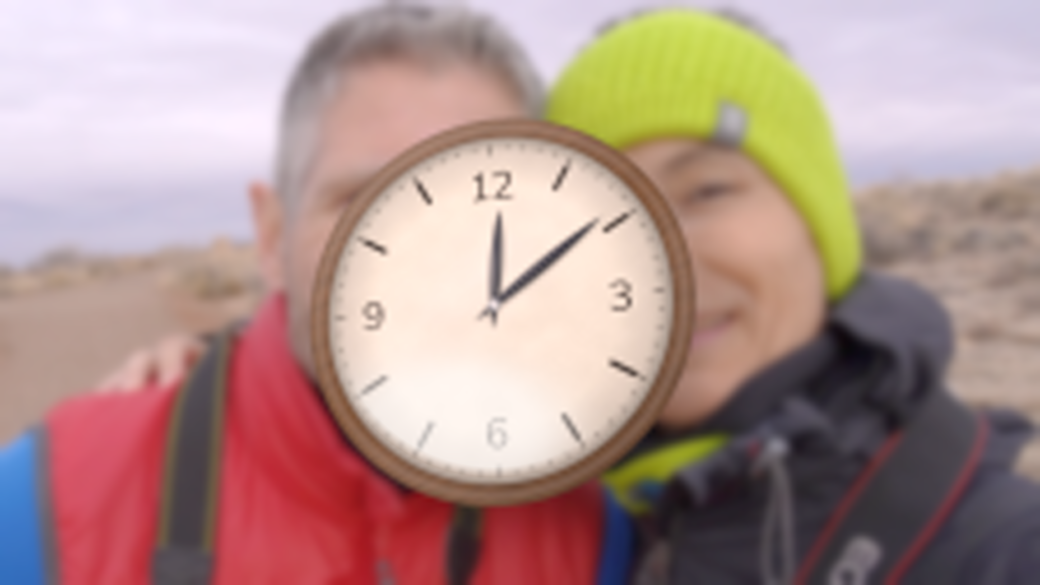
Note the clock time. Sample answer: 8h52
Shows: 12h09
